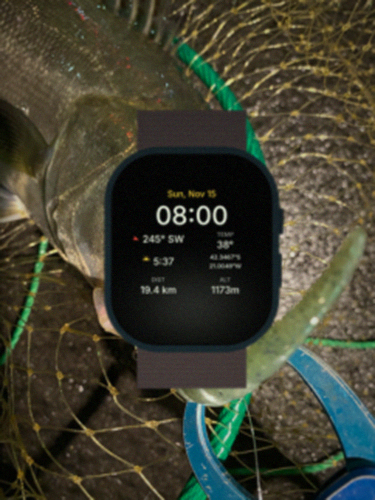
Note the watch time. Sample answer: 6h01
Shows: 8h00
